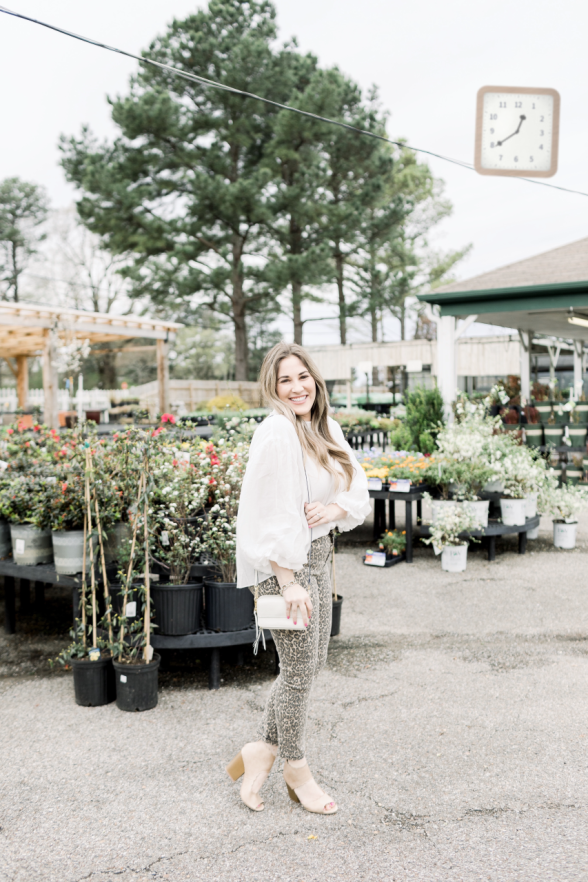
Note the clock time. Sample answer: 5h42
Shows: 12h39
